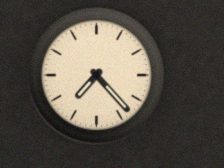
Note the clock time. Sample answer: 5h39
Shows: 7h23
